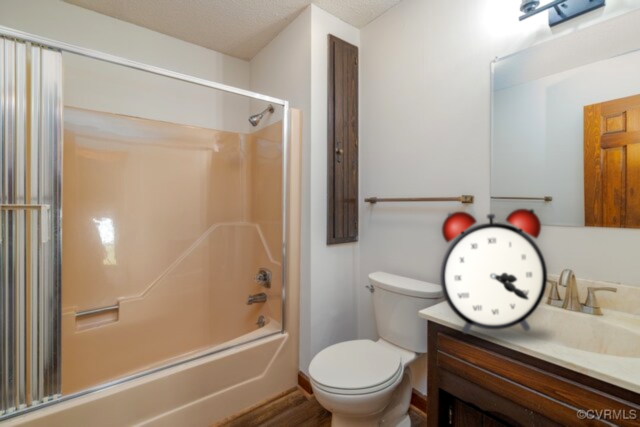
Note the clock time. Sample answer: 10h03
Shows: 3h21
